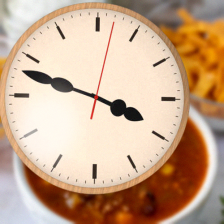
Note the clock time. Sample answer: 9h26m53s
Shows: 3h48m02s
